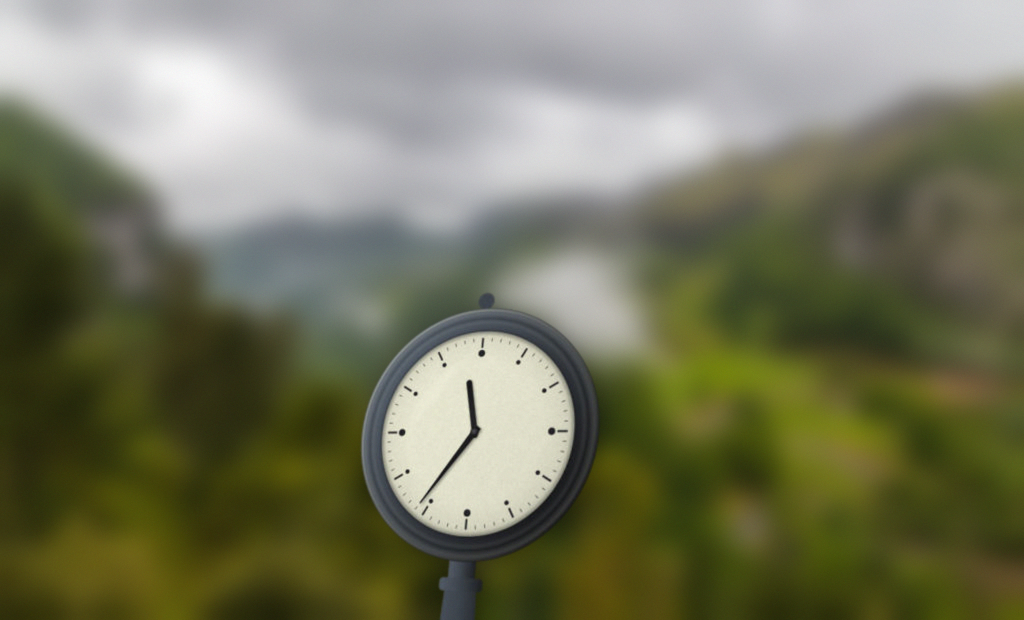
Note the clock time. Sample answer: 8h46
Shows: 11h36
